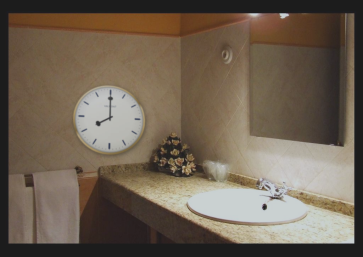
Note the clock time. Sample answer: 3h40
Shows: 8h00
